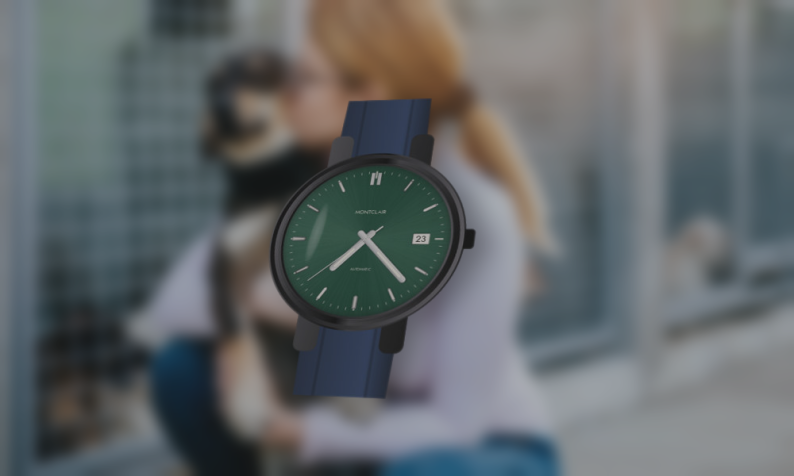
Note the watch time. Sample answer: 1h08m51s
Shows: 7h22m38s
